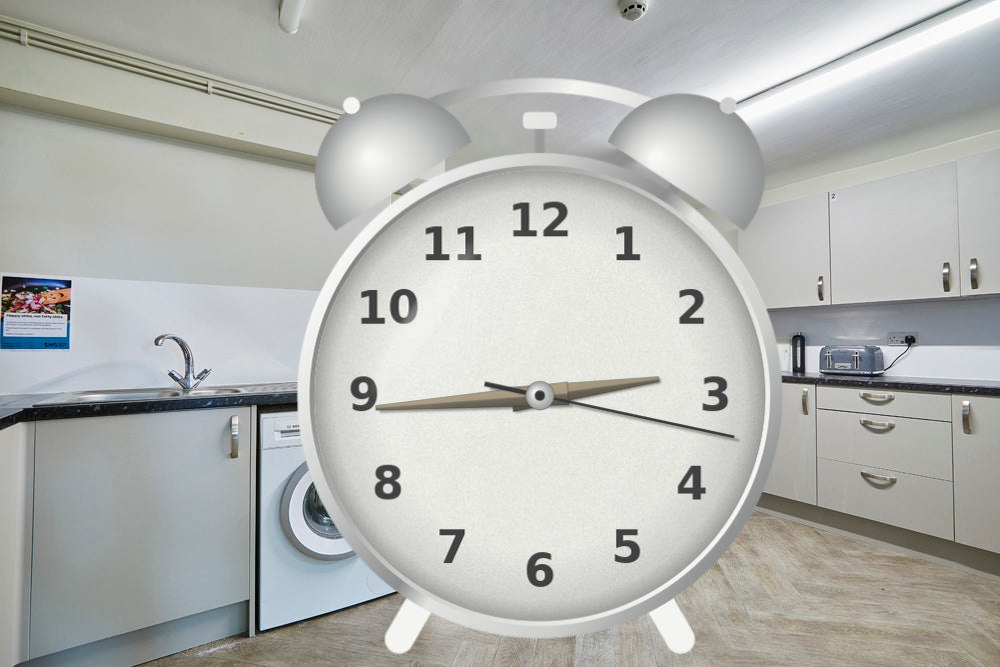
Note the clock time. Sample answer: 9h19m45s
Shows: 2h44m17s
